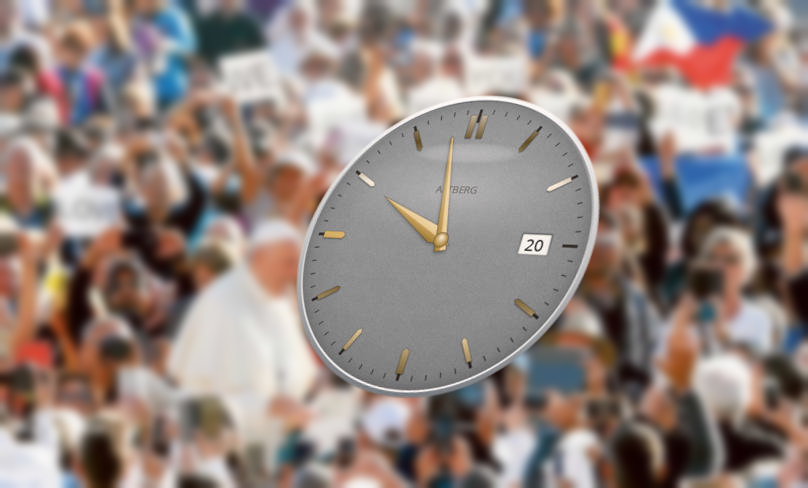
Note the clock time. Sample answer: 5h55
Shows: 9h58
